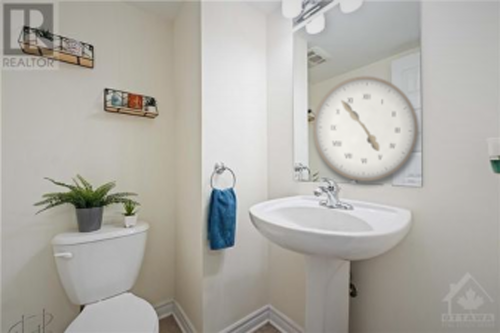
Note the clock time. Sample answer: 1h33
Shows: 4h53
